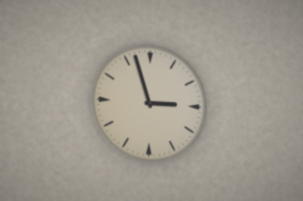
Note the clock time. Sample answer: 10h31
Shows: 2h57
